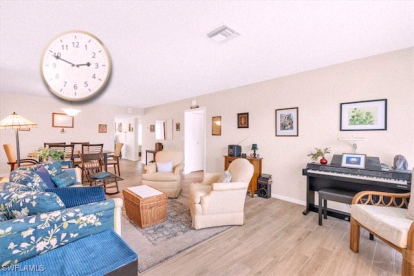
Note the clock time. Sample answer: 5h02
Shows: 2h49
